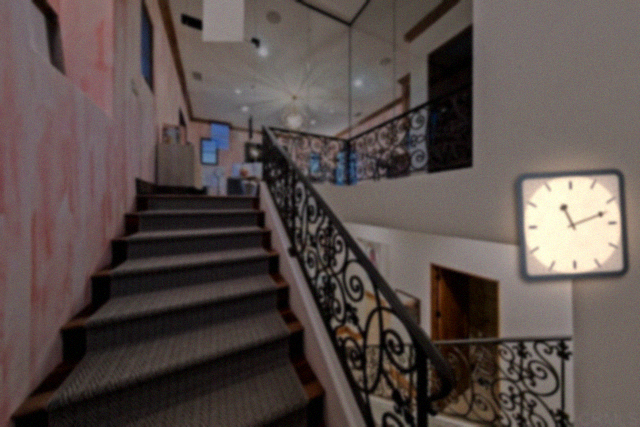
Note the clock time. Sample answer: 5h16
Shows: 11h12
